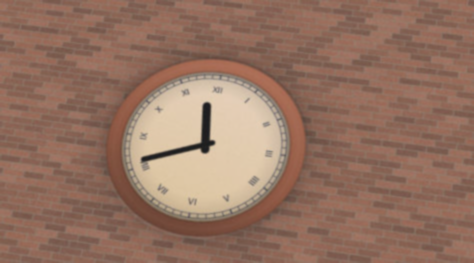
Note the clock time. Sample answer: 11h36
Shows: 11h41
